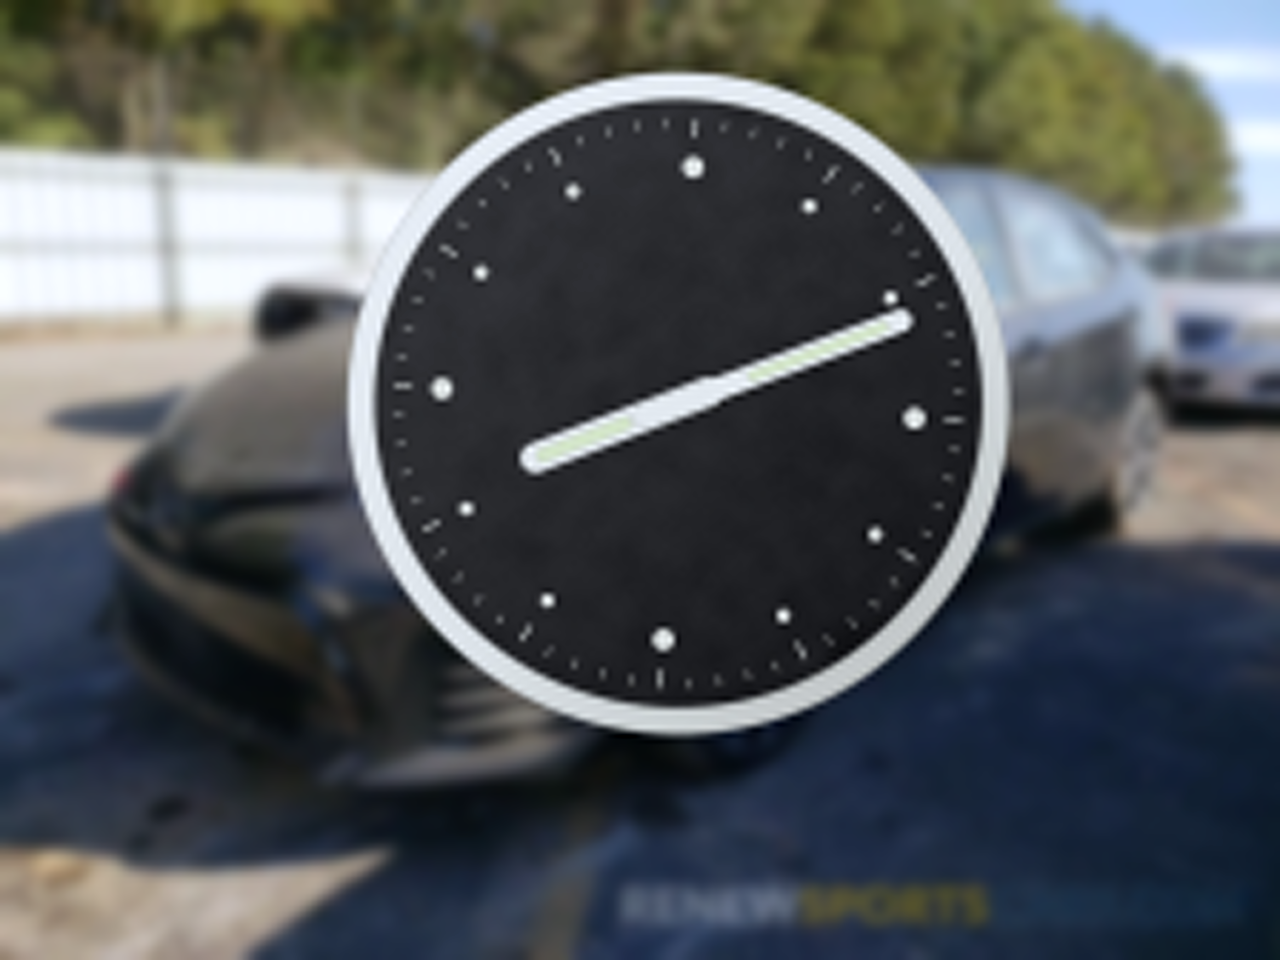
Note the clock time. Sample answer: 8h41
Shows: 8h11
